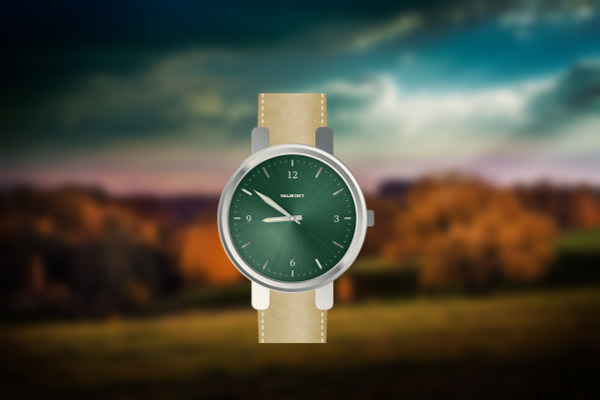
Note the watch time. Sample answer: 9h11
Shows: 8h51
